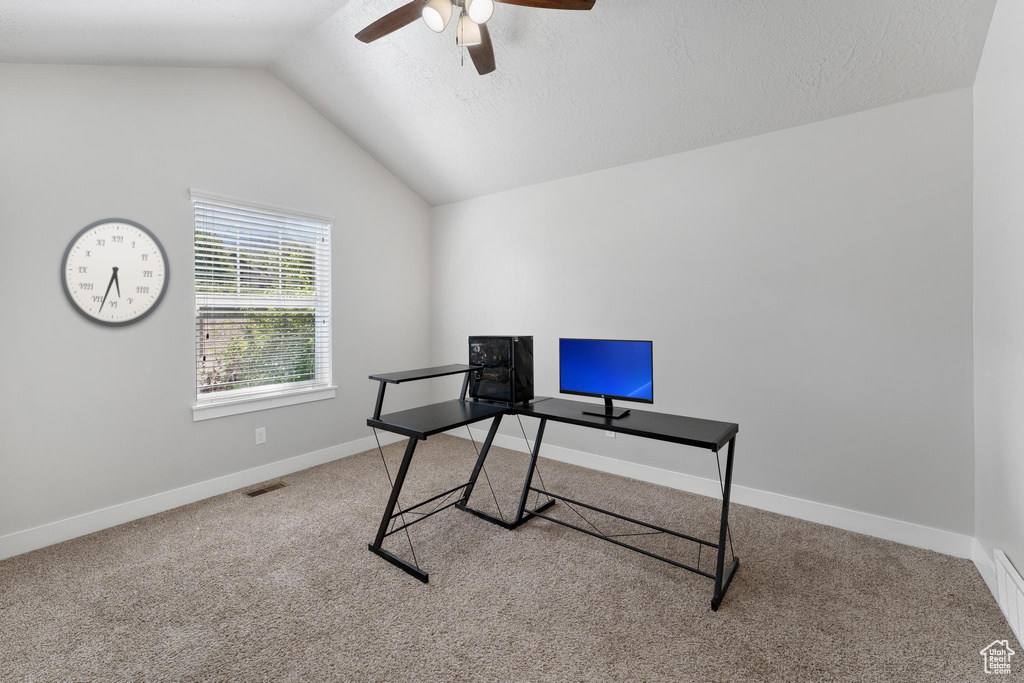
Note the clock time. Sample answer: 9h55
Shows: 5h33
